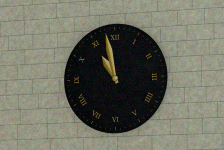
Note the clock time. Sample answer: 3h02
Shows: 10h58
